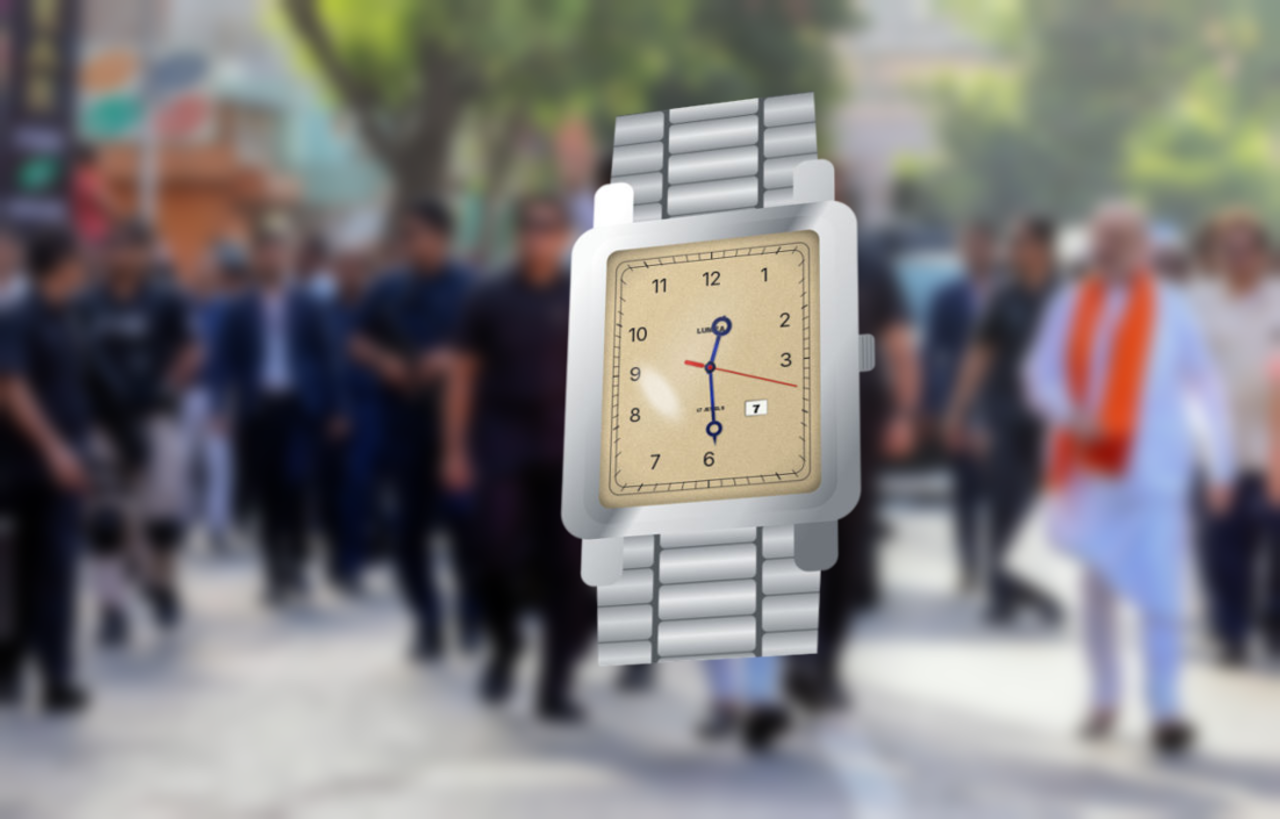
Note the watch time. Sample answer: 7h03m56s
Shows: 12h29m18s
